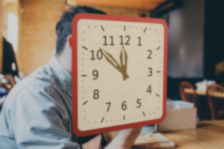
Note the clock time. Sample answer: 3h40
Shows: 11h52
